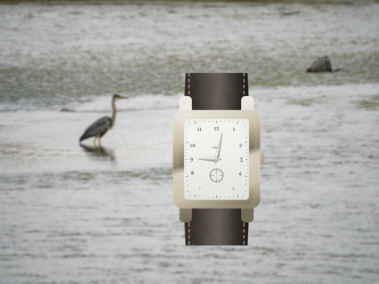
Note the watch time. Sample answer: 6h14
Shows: 9h02
